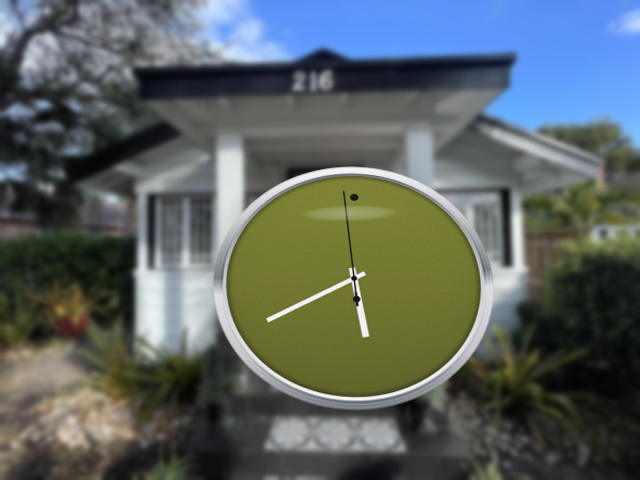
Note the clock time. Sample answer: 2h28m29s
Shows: 5h39m59s
